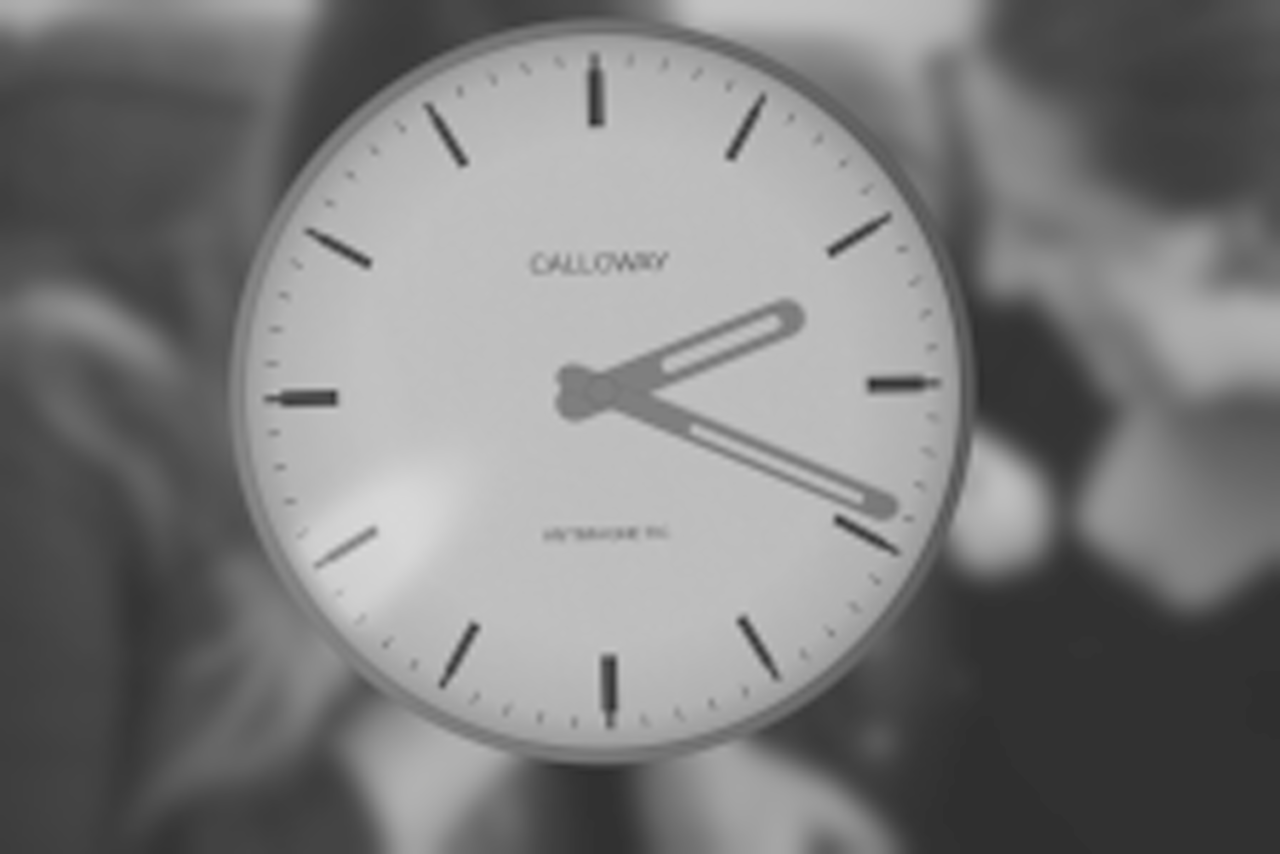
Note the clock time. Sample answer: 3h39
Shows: 2h19
